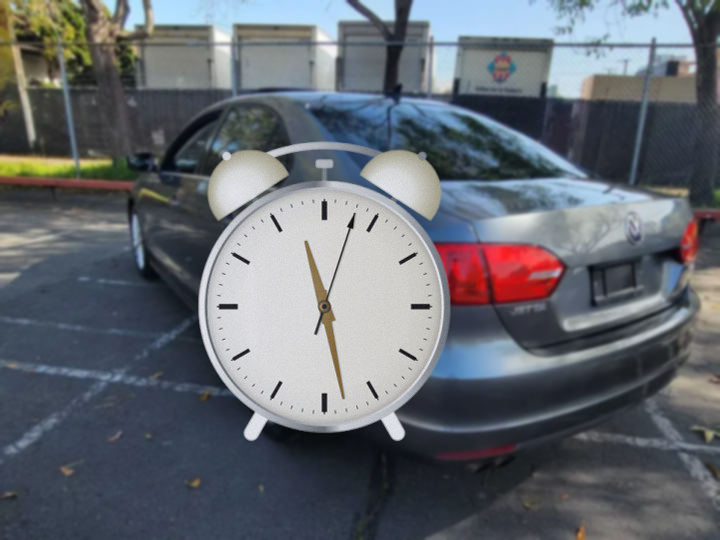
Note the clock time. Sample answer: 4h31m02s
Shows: 11h28m03s
